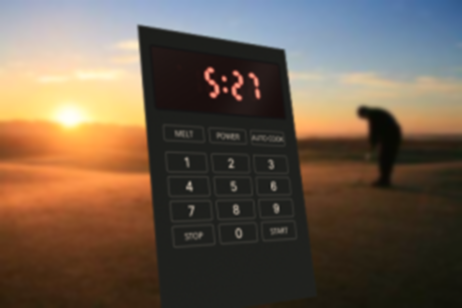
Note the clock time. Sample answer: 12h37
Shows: 5h27
